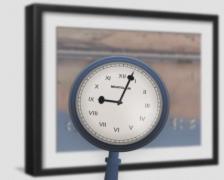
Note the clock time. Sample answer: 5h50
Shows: 9h03
